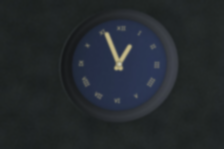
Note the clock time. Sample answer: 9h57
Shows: 12h56
